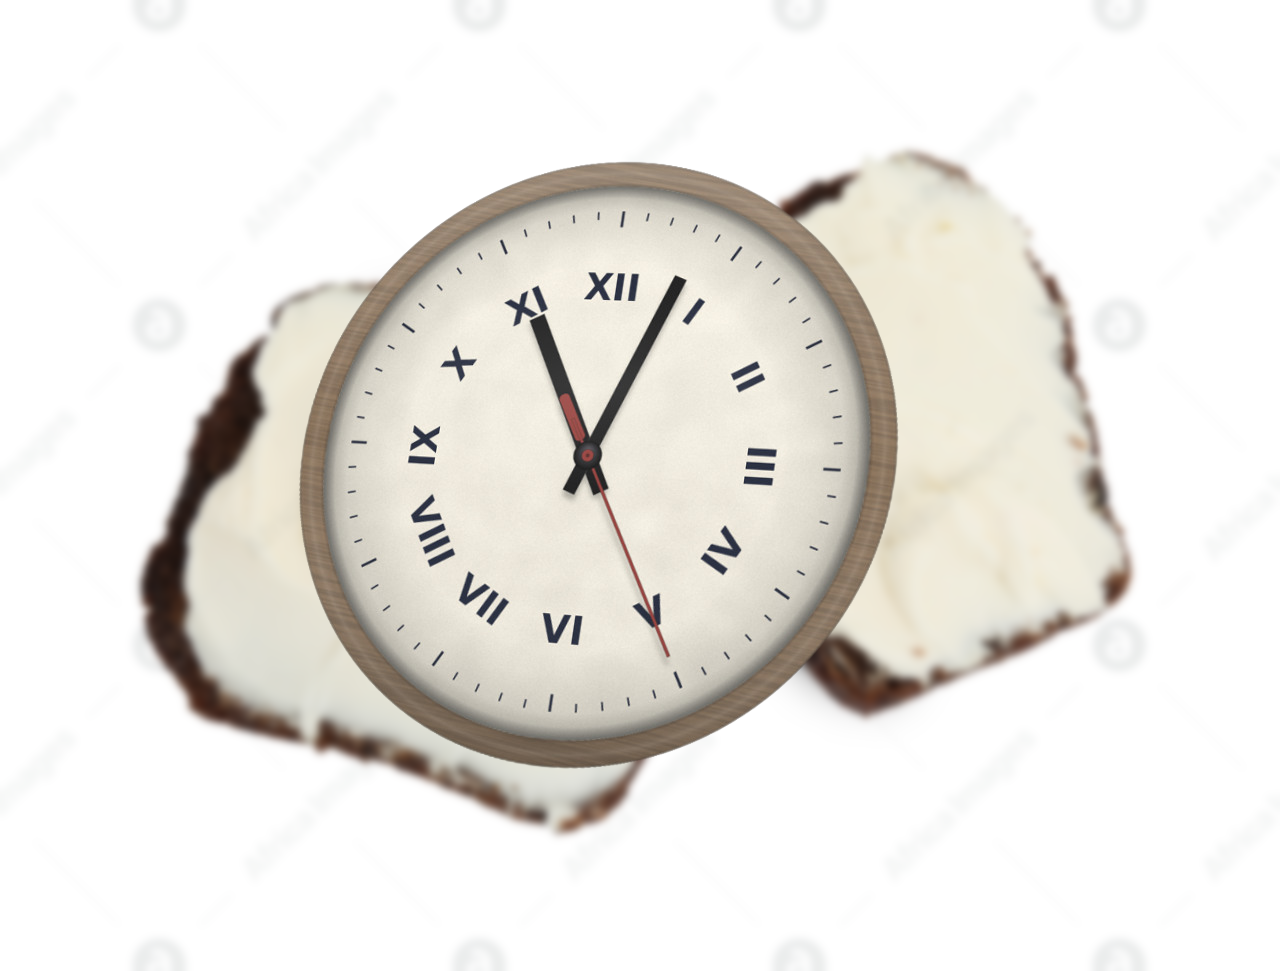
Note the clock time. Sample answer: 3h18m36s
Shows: 11h03m25s
